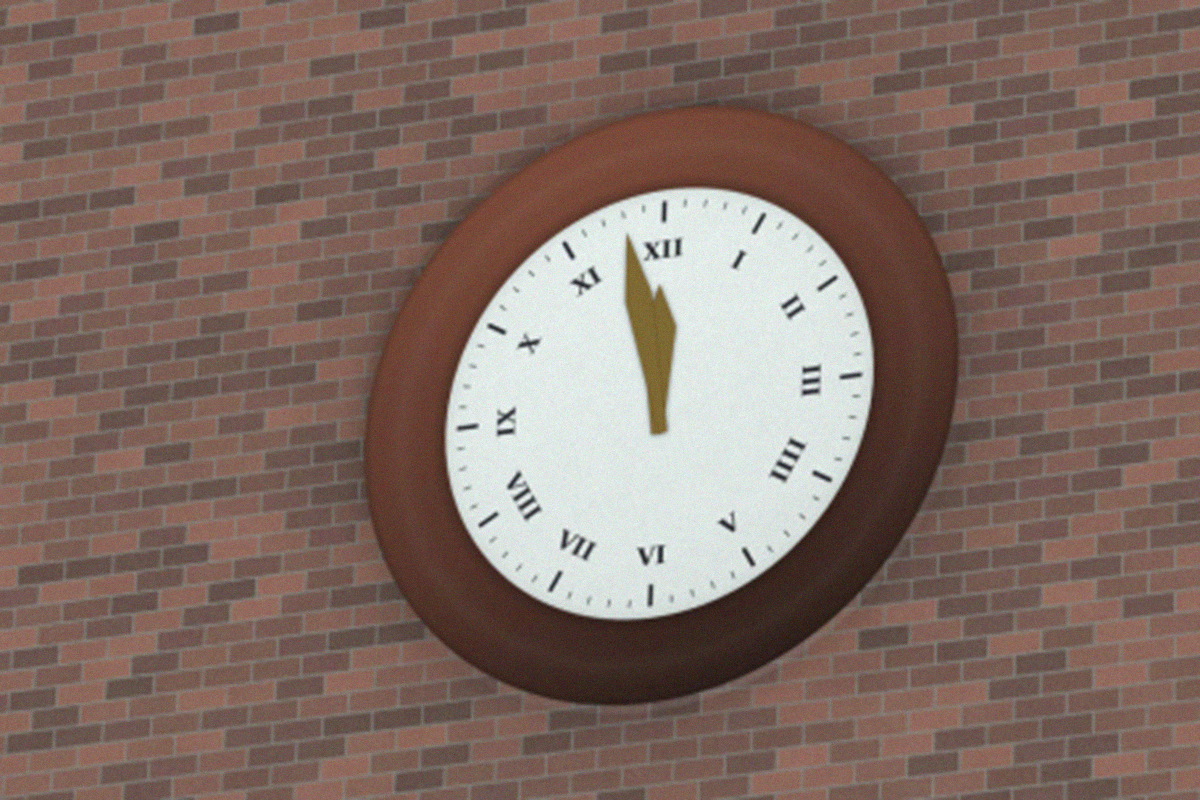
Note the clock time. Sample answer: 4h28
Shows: 11h58
